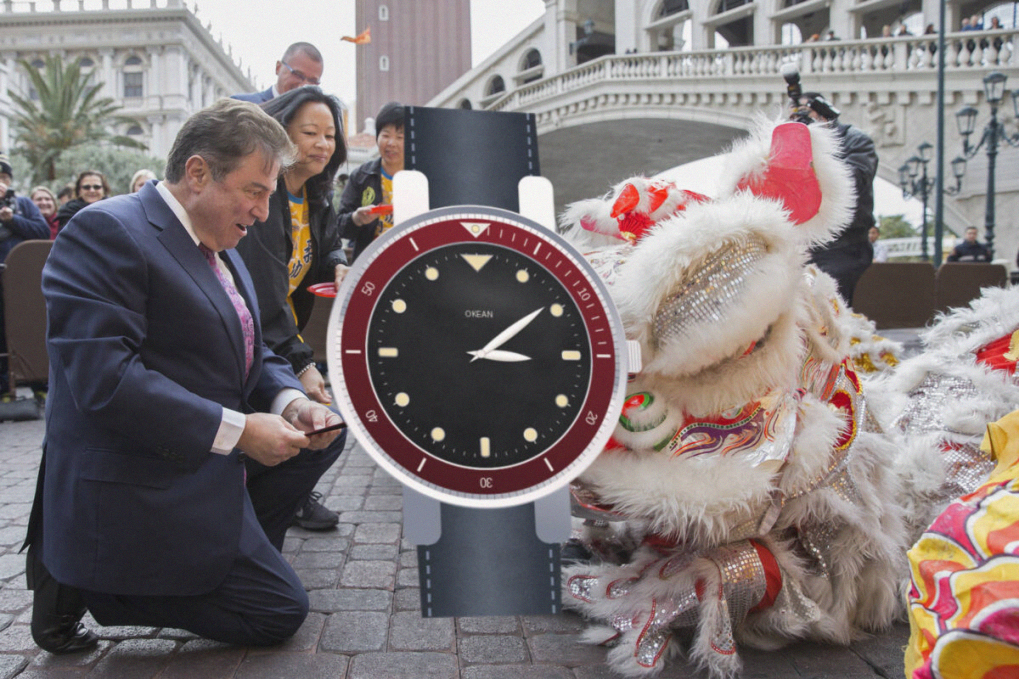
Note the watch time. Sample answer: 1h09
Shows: 3h09
